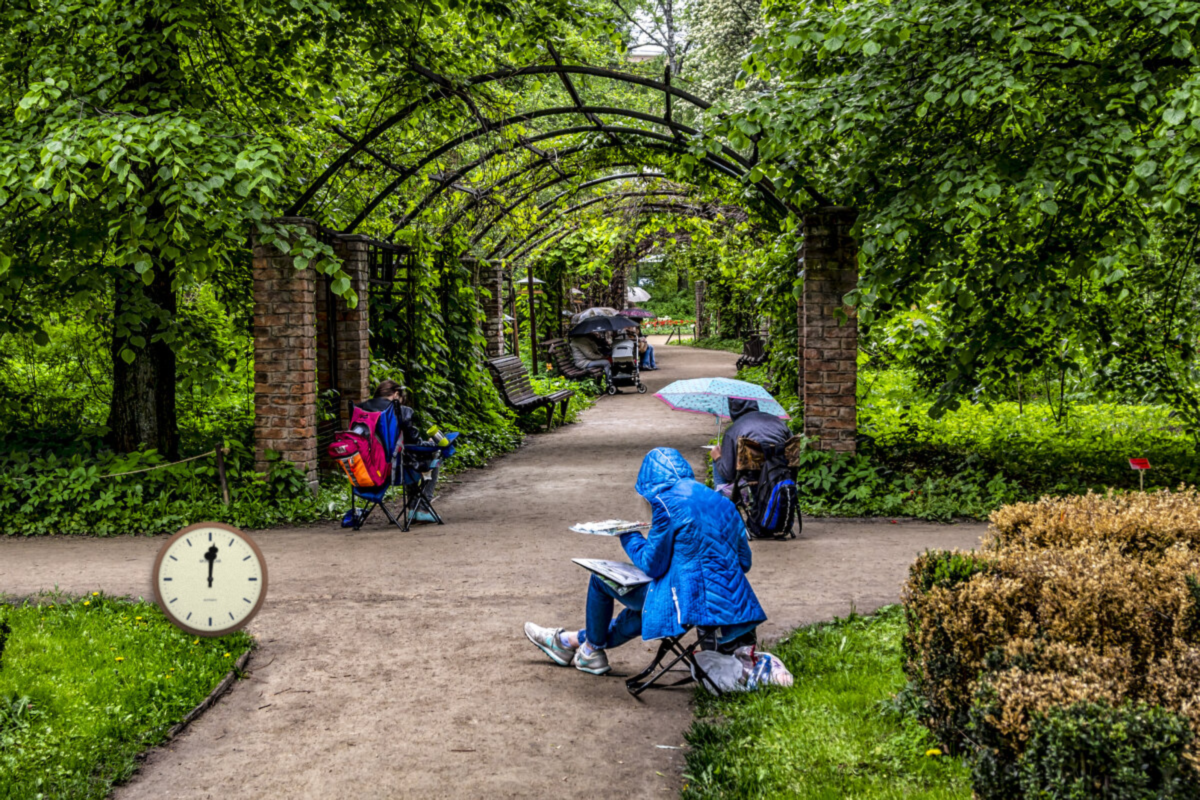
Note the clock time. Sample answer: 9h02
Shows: 12h01
